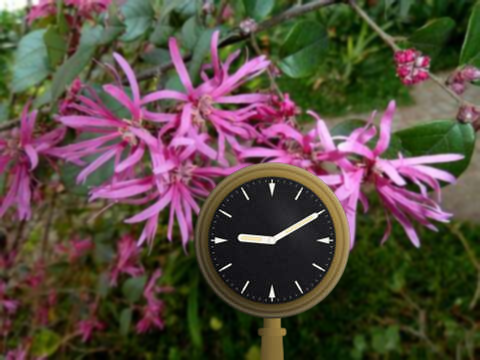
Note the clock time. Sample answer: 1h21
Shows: 9h10
